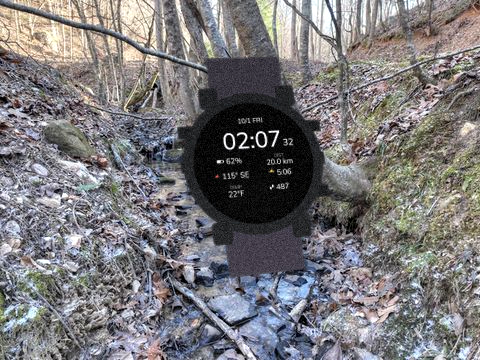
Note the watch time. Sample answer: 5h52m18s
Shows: 2h07m32s
